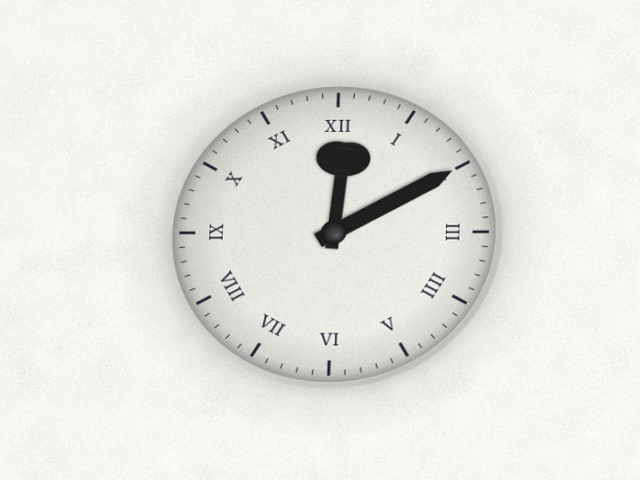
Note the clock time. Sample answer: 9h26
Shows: 12h10
